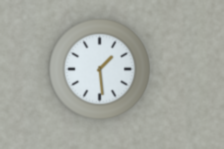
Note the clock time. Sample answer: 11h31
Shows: 1h29
